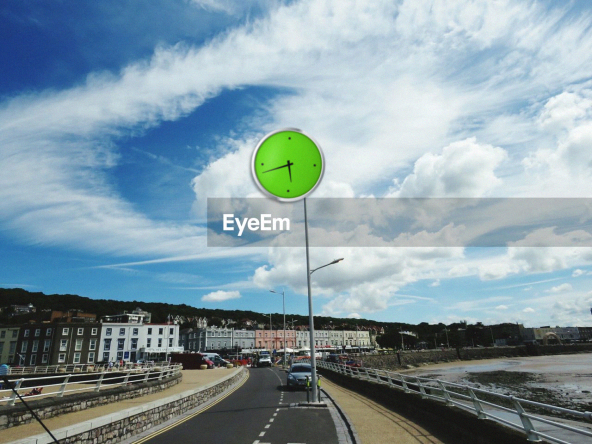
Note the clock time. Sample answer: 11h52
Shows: 5h42
